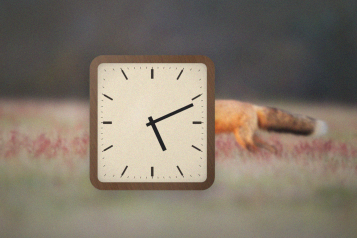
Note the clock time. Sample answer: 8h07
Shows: 5h11
